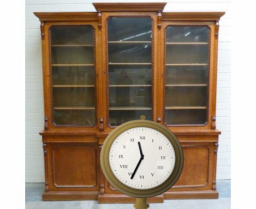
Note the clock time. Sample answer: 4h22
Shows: 11h34
